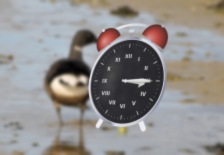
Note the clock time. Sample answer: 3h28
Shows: 3h15
